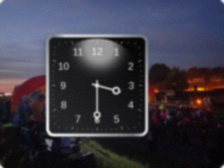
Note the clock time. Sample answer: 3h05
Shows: 3h30
